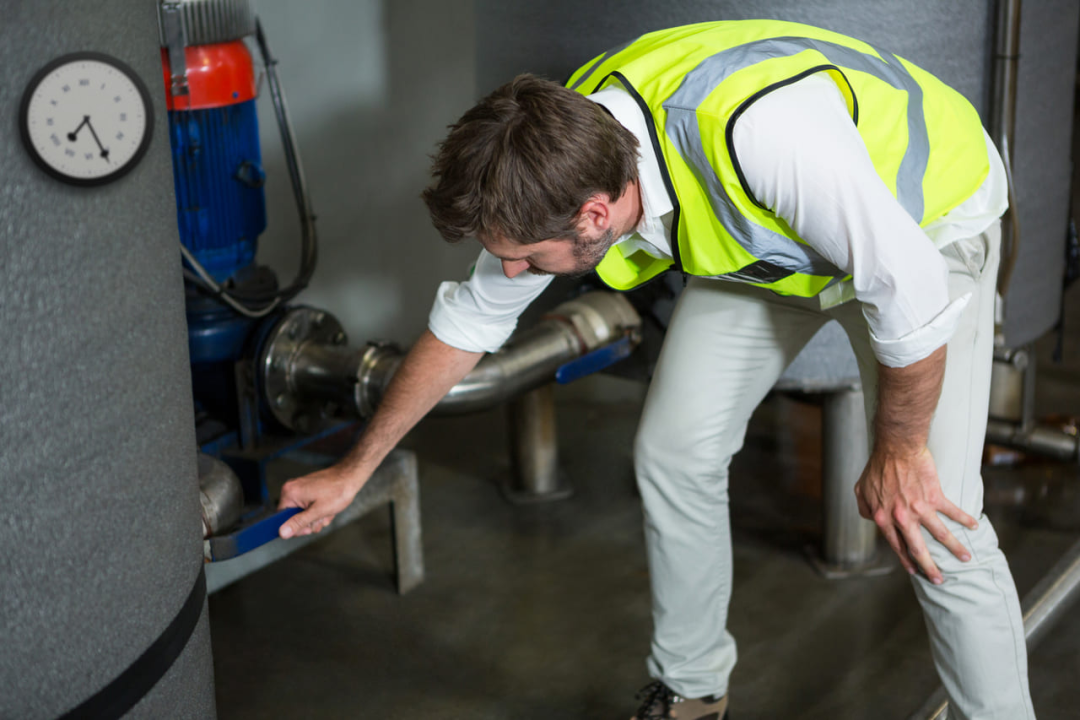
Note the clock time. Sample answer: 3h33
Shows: 7h26
